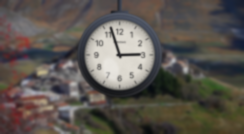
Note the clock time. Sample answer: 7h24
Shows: 2h57
